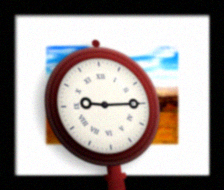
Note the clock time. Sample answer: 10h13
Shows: 9h15
